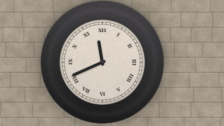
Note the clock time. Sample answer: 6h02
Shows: 11h41
